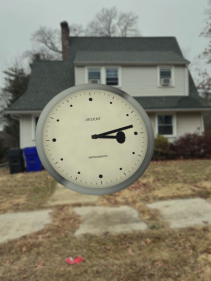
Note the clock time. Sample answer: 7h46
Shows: 3h13
